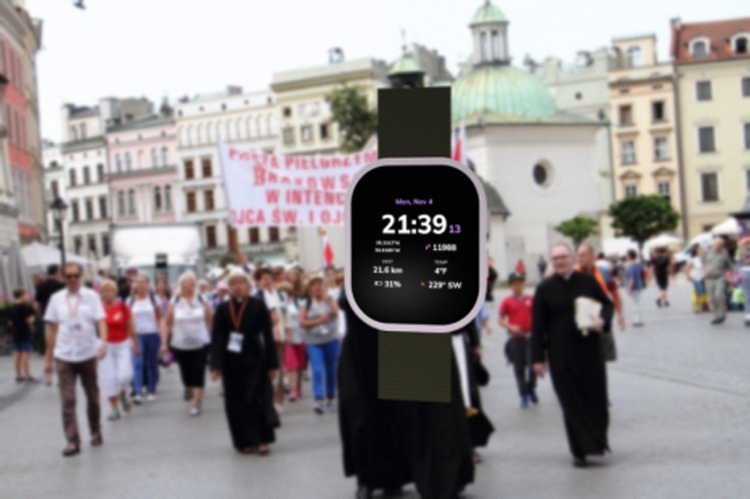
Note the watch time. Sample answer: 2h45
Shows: 21h39
